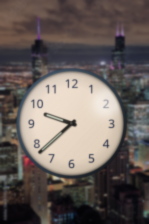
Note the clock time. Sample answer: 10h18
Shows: 9h38
